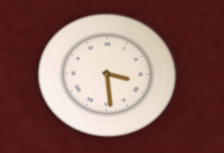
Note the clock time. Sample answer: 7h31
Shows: 3h29
